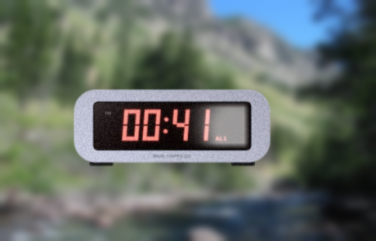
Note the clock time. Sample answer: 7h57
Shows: 0h41
